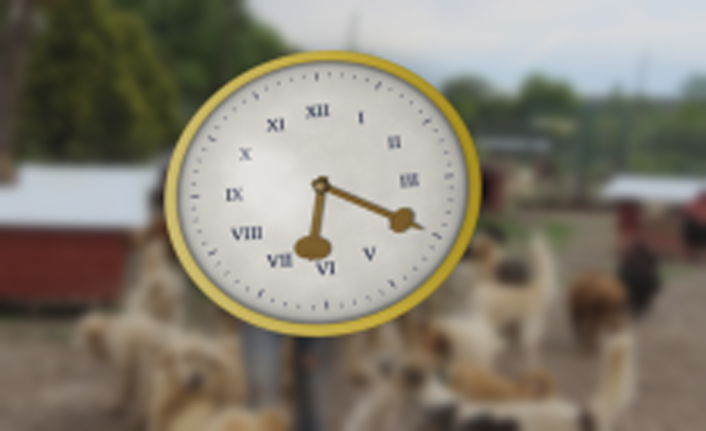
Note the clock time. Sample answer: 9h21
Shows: 6h20
